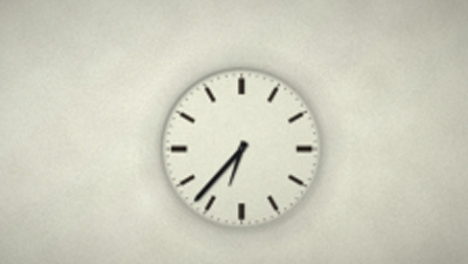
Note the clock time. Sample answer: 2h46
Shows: 6h37
